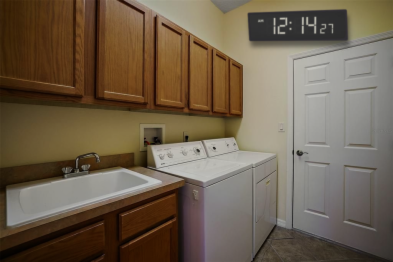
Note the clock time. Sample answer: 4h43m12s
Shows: 12h14m27s
